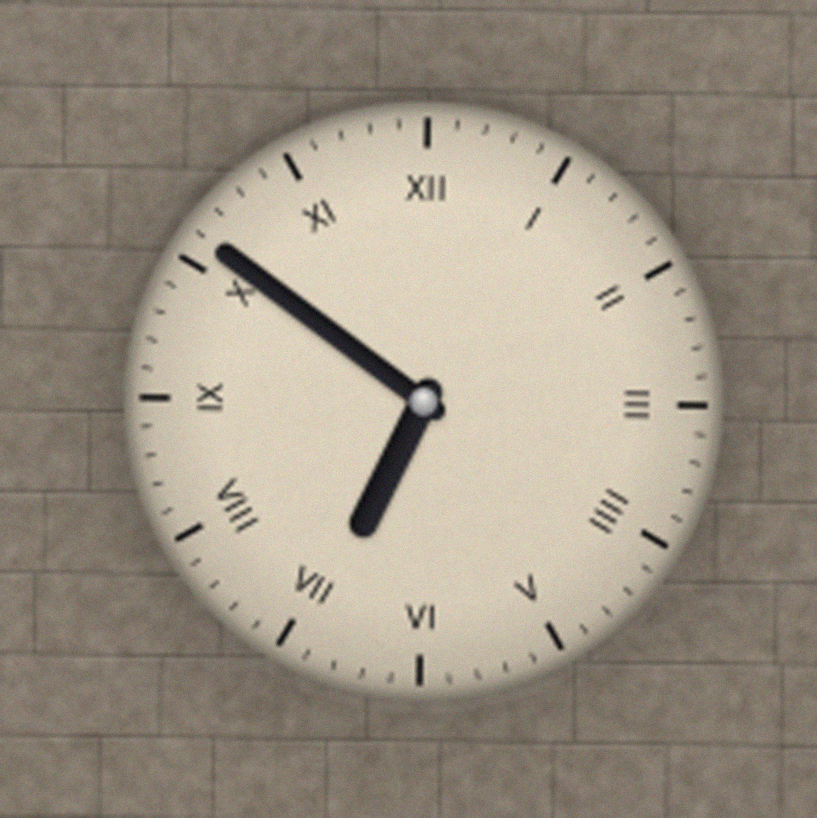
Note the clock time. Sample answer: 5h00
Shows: 6h51
